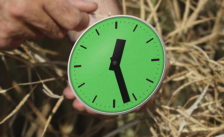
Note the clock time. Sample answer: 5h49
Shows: 12h27
